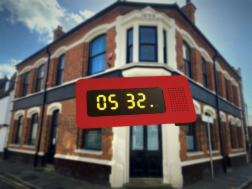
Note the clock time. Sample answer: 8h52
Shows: 5h32
